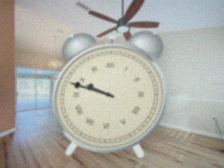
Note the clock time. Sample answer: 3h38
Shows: 9h48
